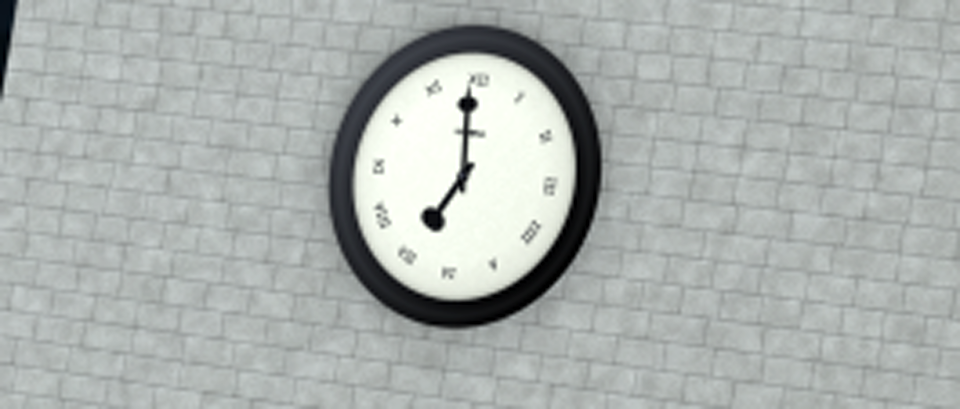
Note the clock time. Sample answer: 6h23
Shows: 6h59
